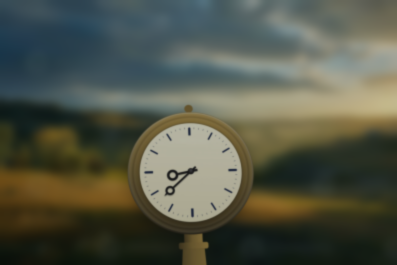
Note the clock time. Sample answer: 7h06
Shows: 8h38
